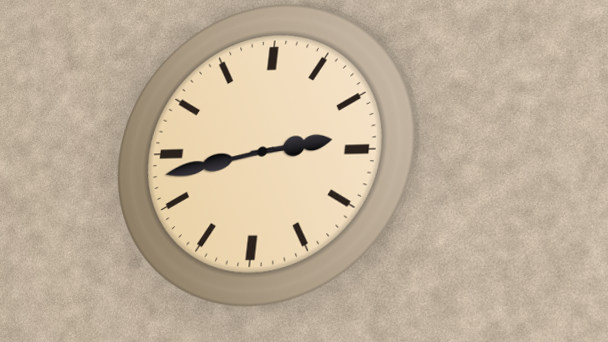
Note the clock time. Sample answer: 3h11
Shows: 2h43
